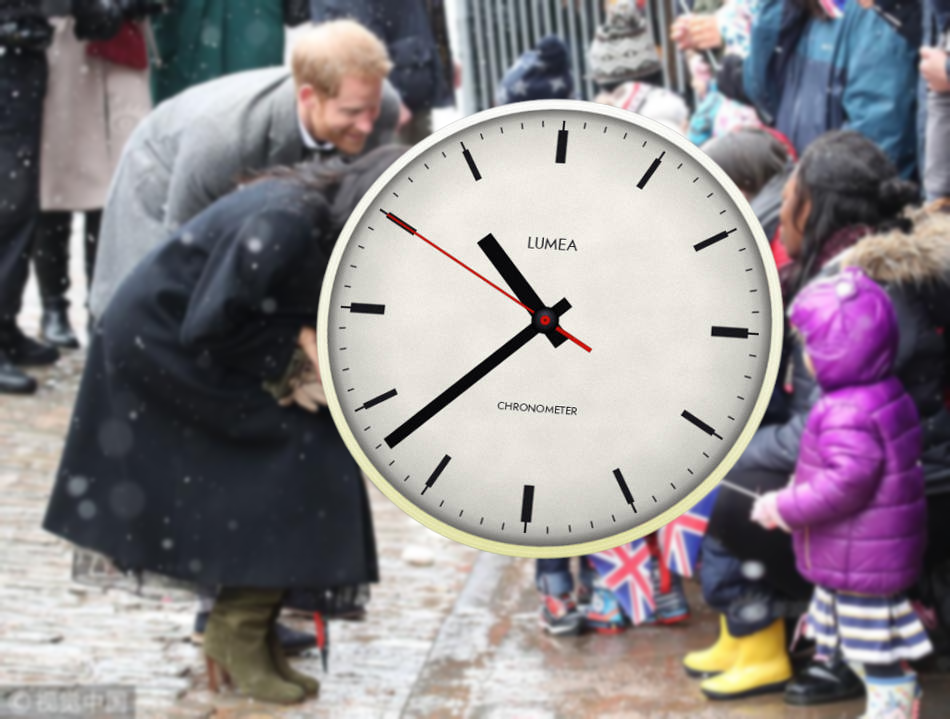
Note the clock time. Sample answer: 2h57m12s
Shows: 10h37m50s
